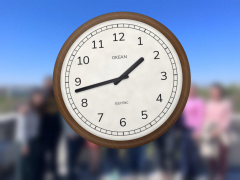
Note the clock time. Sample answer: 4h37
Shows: 1h43
